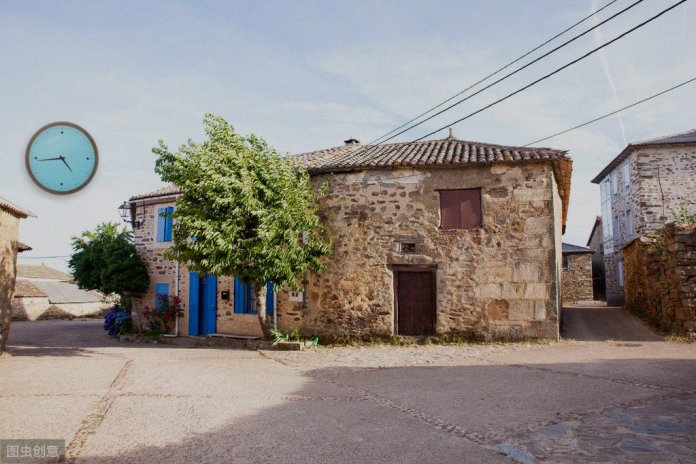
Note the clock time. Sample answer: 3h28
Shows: 4h44
